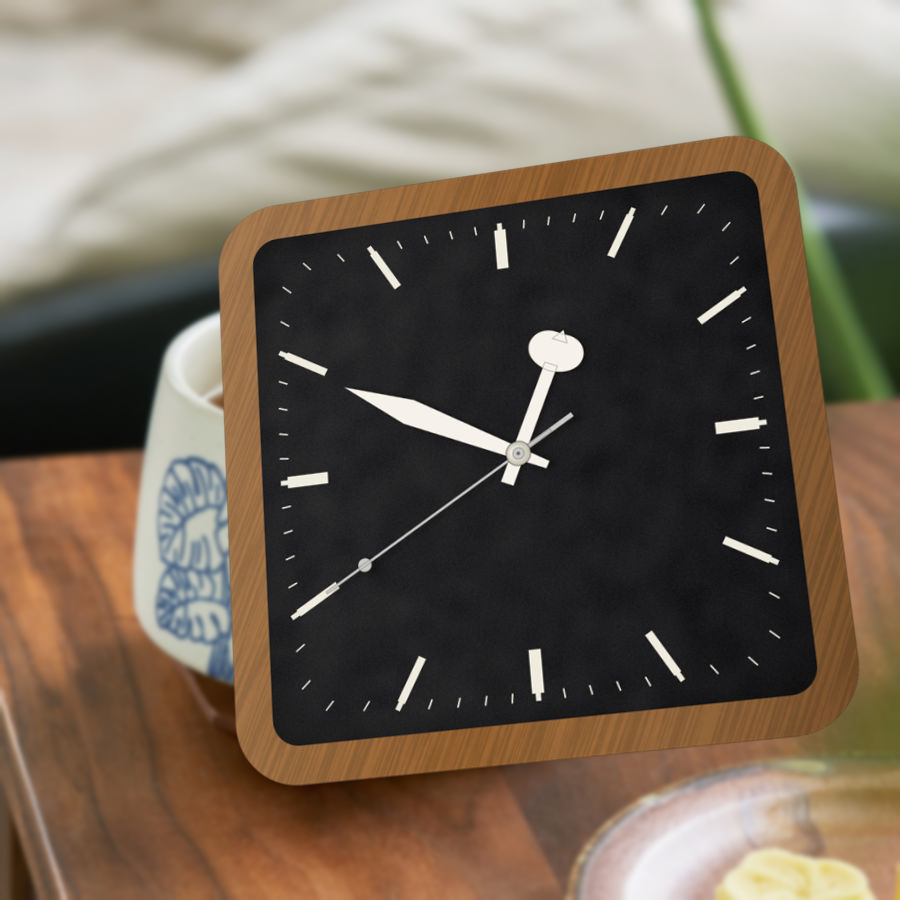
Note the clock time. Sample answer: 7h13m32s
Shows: 12h49m40s
